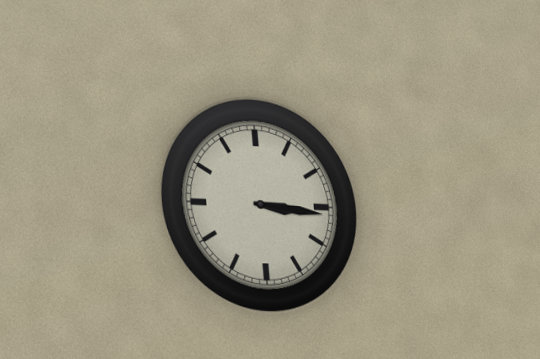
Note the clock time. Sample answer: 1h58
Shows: 3h16
